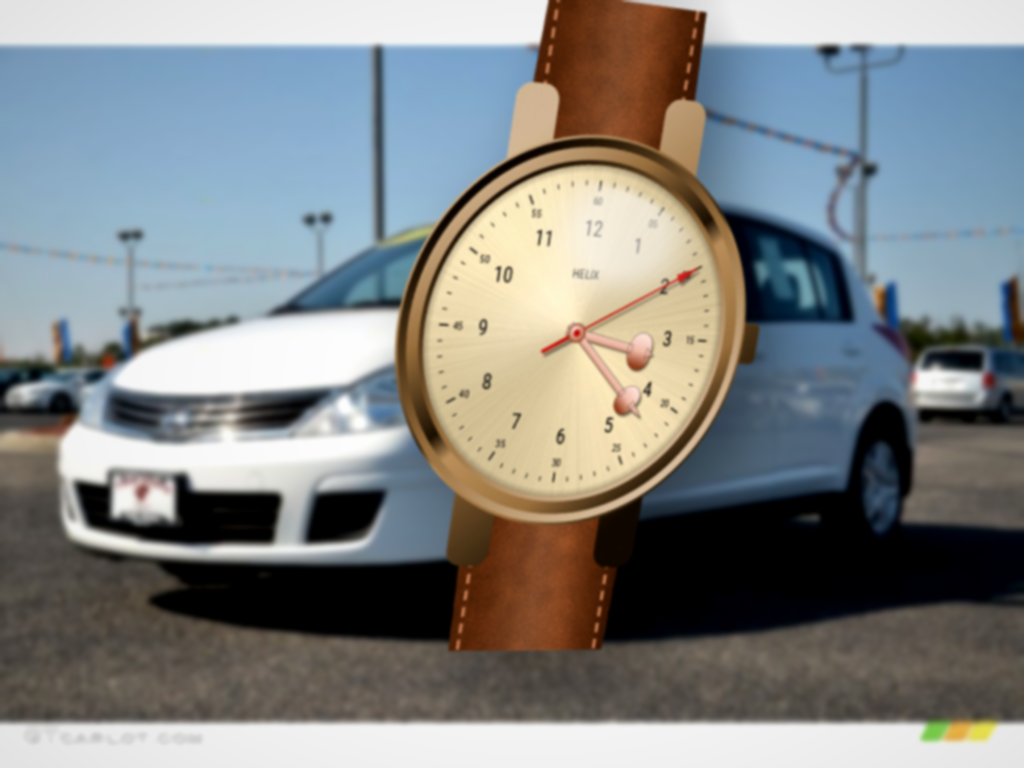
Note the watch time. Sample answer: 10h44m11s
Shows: 3h22m10s
